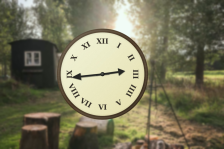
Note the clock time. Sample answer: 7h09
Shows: 2h44
